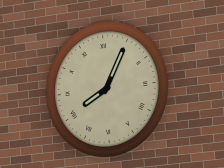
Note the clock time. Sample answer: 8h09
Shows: 8h05
